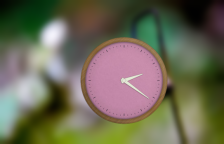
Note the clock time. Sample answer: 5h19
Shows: 2h21
